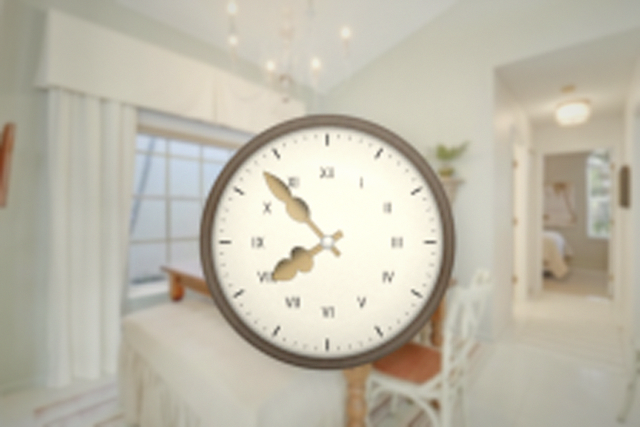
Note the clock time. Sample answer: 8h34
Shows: 7h53
